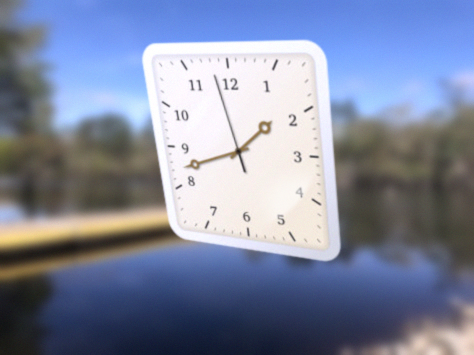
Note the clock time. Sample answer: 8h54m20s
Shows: 1h41m58s
